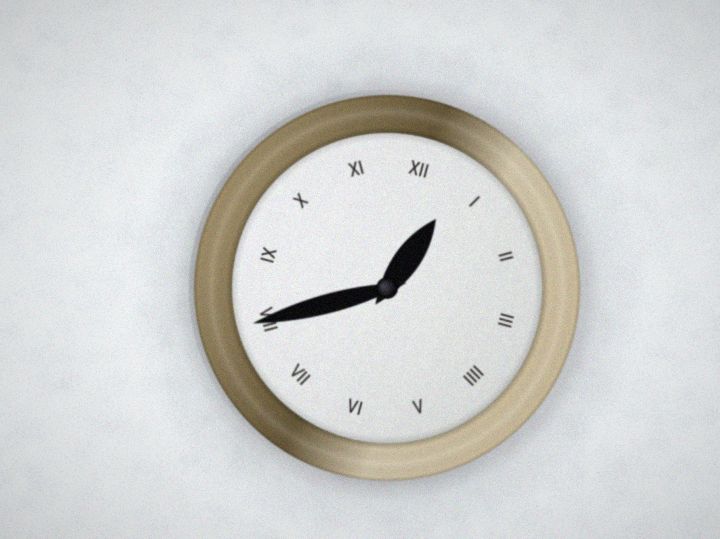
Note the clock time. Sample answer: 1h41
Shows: 12h40
